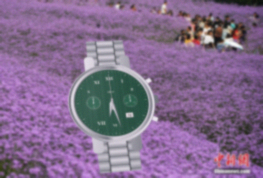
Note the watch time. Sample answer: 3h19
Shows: 6h28
